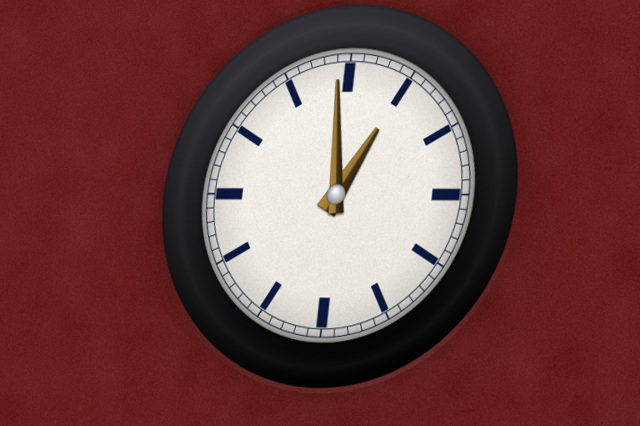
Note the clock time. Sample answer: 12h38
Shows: 12h59
